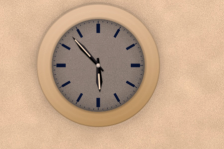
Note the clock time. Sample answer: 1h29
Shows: 5h53
